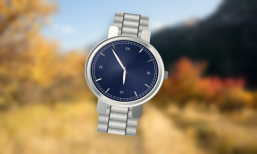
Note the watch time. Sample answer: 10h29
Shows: 5h54
